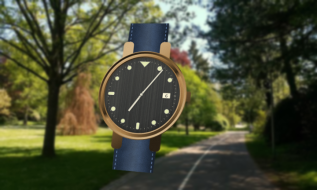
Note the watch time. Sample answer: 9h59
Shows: 7h06
